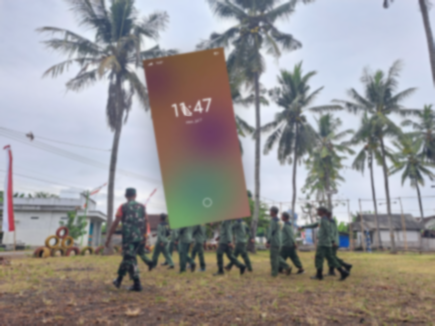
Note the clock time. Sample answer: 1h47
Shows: 11h47
